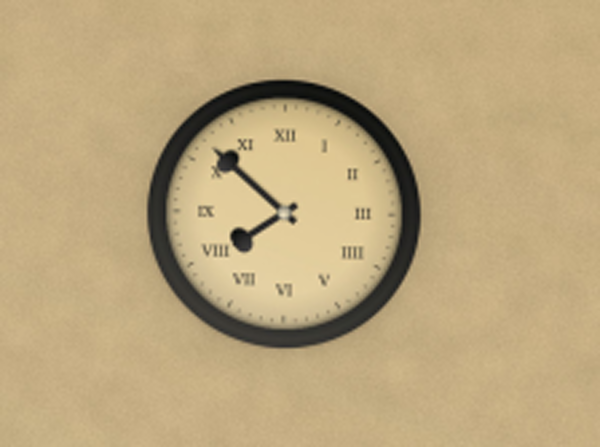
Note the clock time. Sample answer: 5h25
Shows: 7h52
